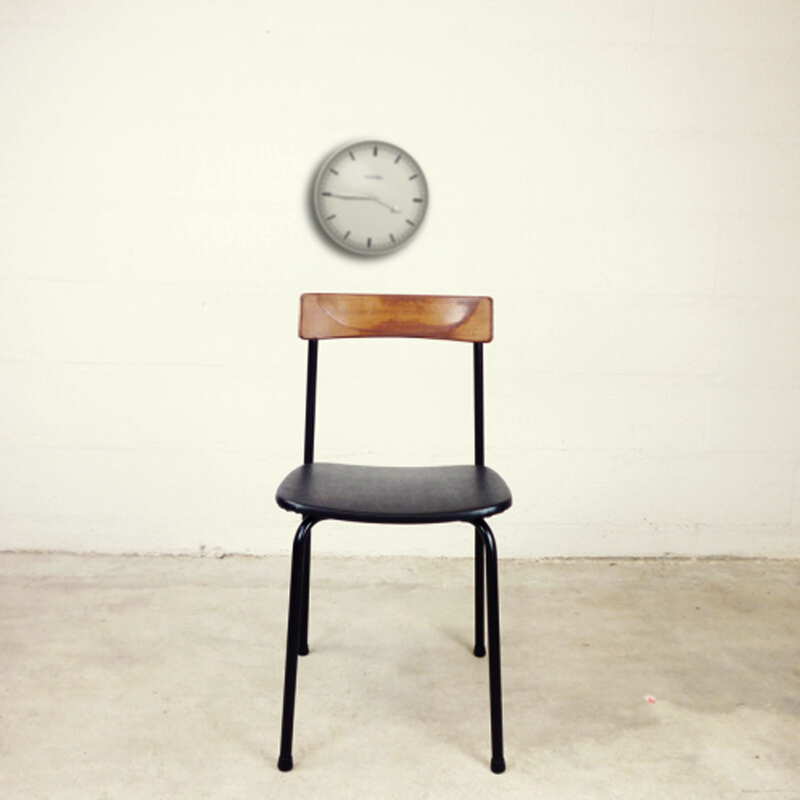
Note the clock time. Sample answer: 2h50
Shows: 3h45
